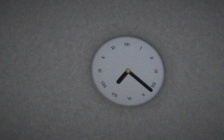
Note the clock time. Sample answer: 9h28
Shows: 7h22
